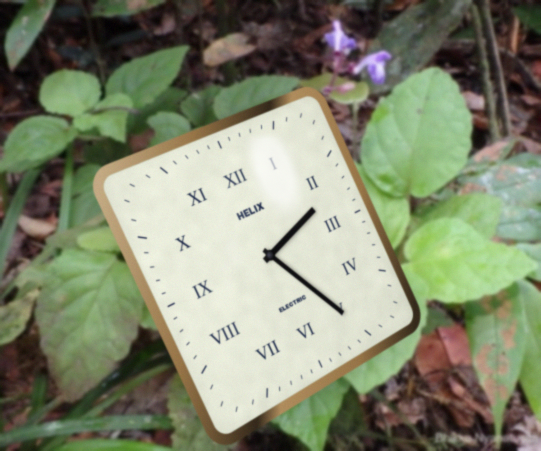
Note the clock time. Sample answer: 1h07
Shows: 2h25
